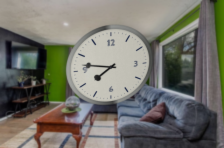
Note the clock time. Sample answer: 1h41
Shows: 7h47
